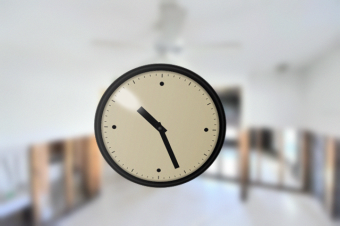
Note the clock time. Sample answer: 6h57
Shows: 10h26
